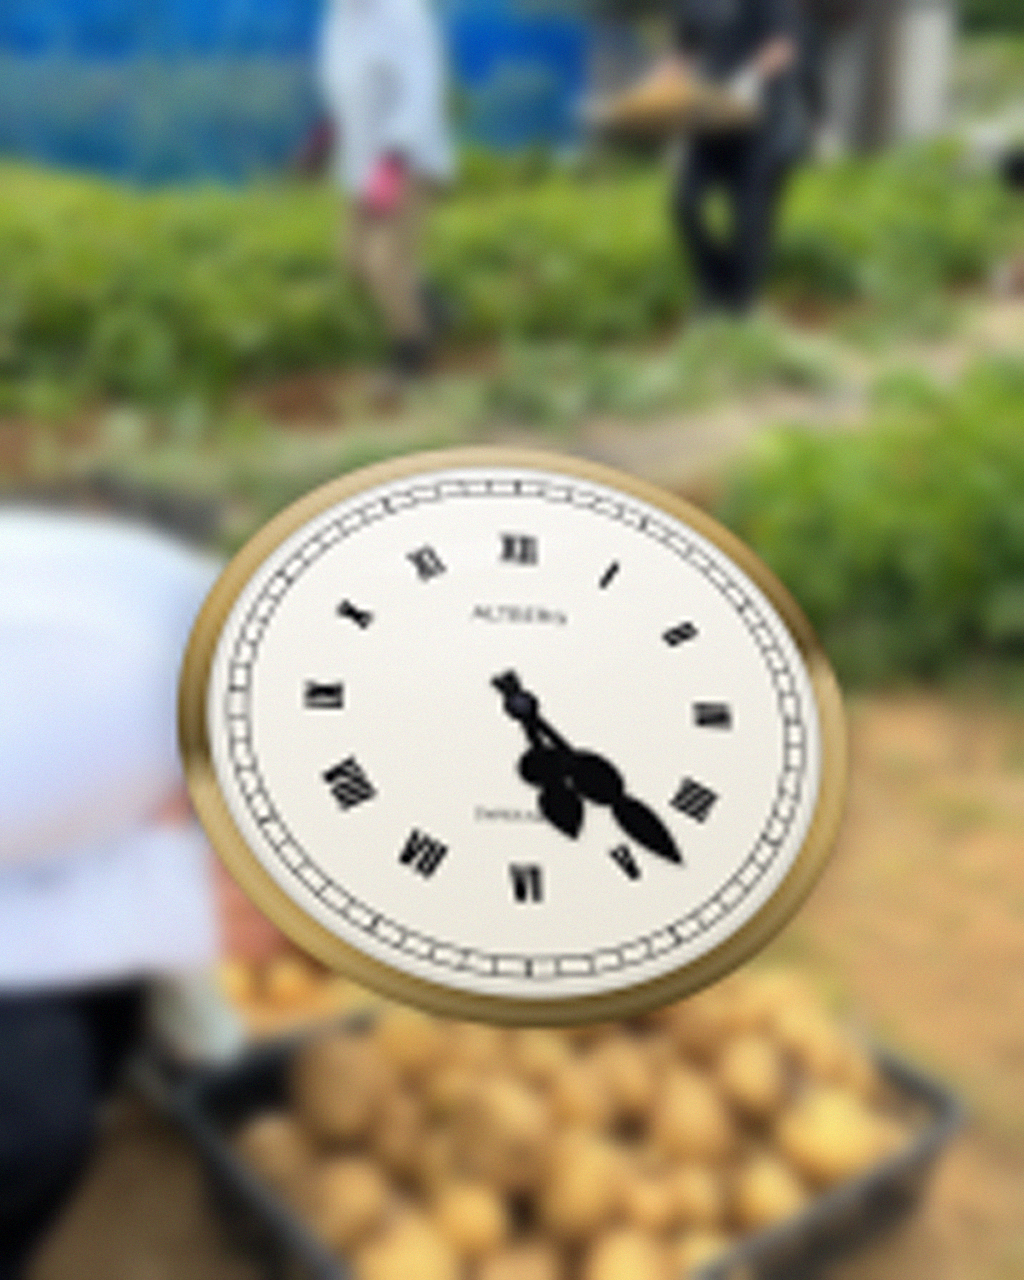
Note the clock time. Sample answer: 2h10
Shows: 5h23
